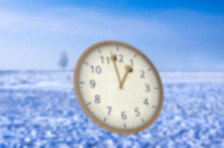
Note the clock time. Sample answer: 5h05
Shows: 12h58
